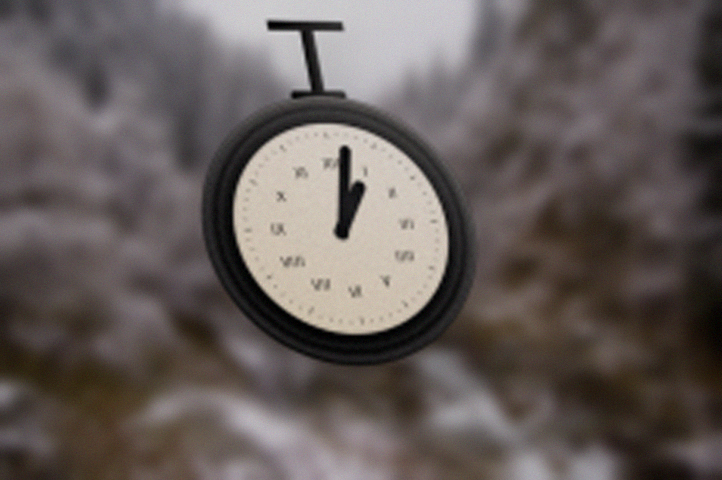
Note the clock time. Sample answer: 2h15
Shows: 1h02
